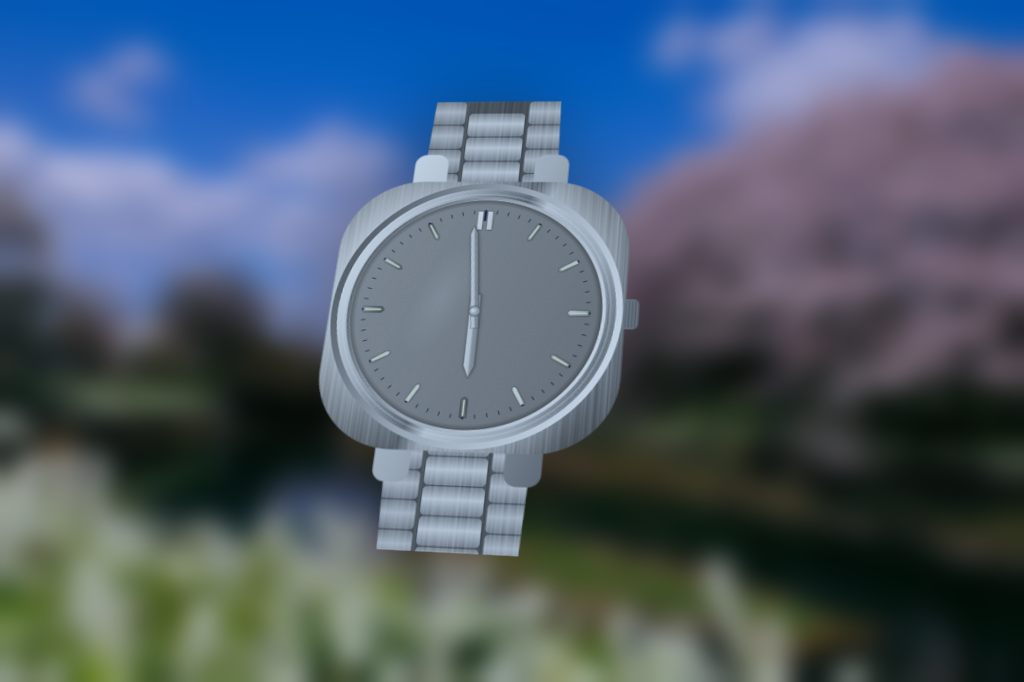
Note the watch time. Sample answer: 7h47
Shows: 5h59
